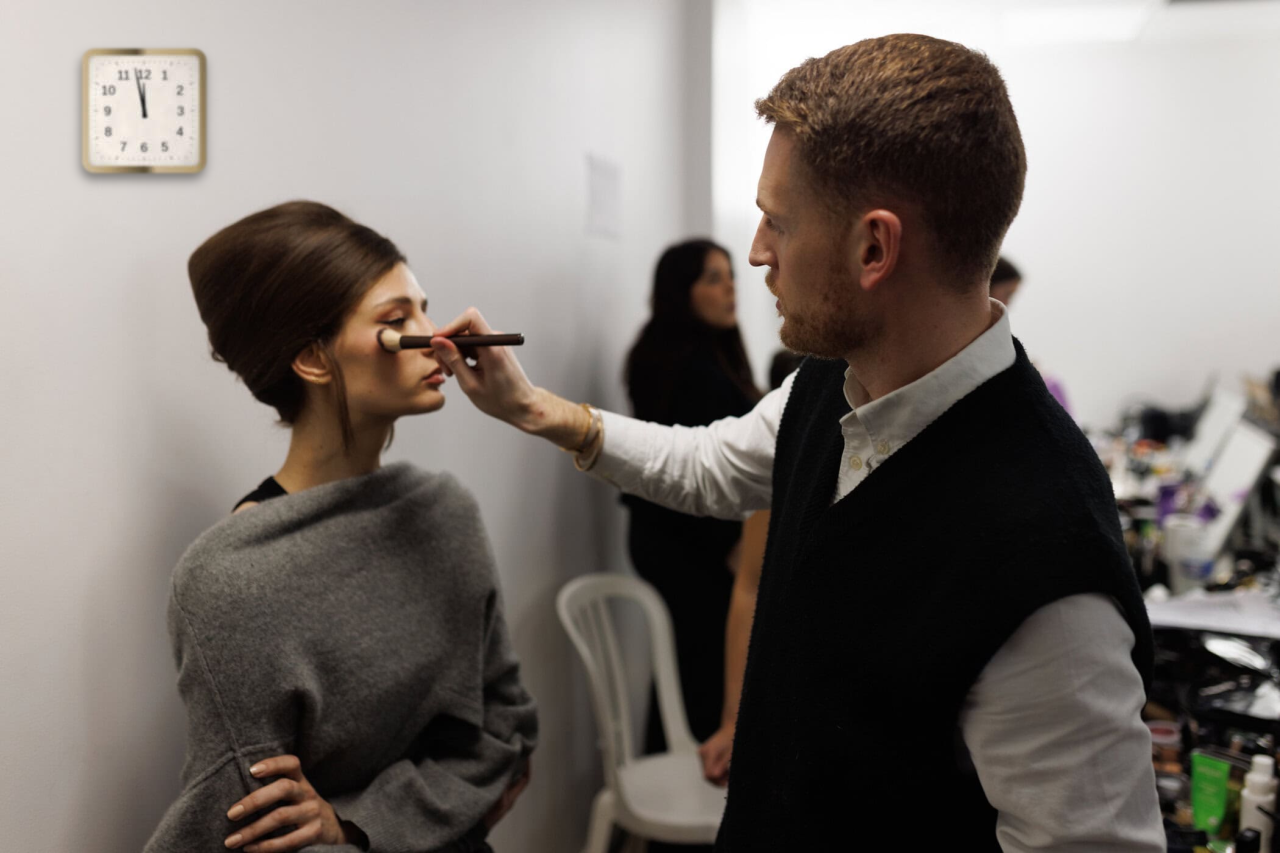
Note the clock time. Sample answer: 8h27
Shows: 11h58
